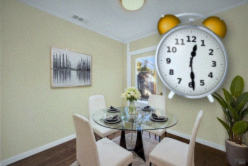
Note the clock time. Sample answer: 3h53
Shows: 12h29
